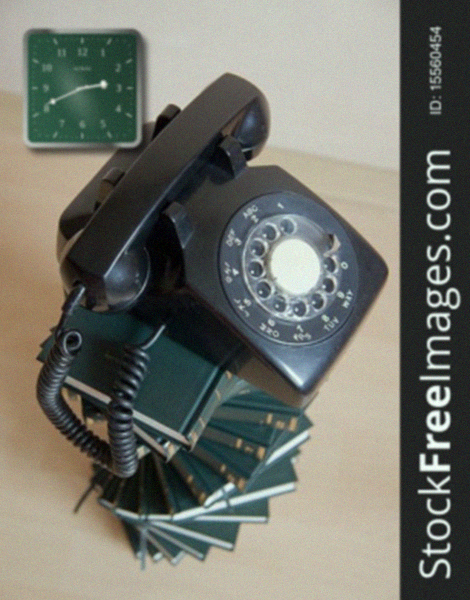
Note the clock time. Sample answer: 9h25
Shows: 2h41
